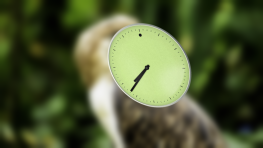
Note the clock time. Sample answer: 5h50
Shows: 7h37
